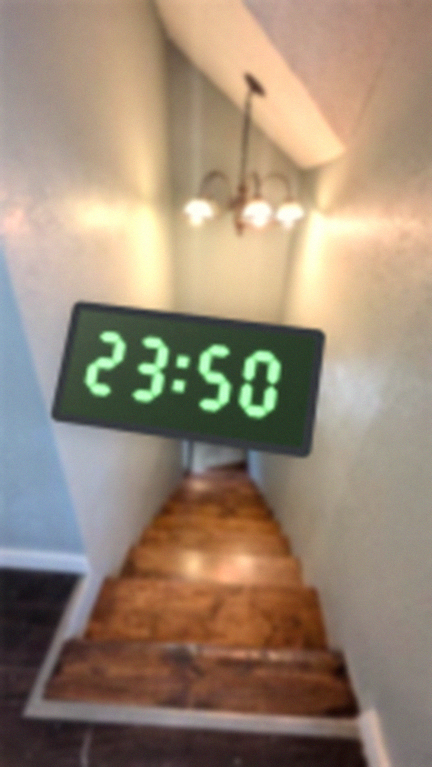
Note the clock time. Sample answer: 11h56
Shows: 23h50
